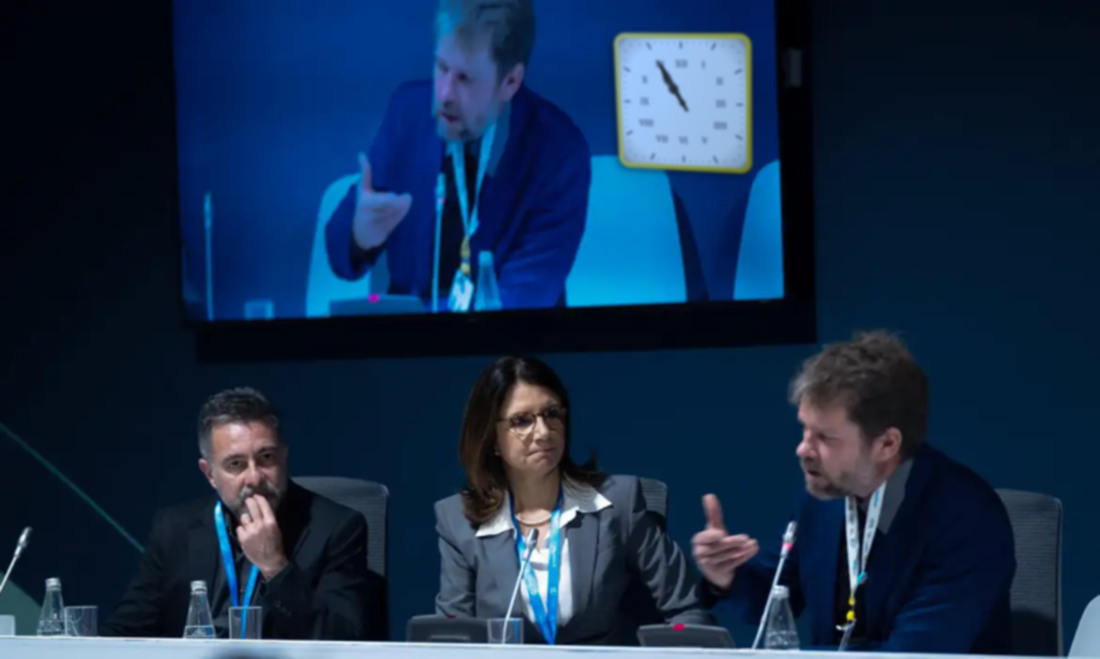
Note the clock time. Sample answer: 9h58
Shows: 10h55
